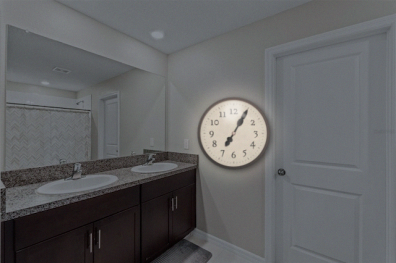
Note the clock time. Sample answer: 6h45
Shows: 7h05
